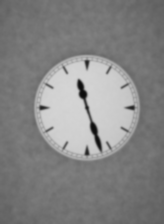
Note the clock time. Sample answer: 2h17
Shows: 11h27
